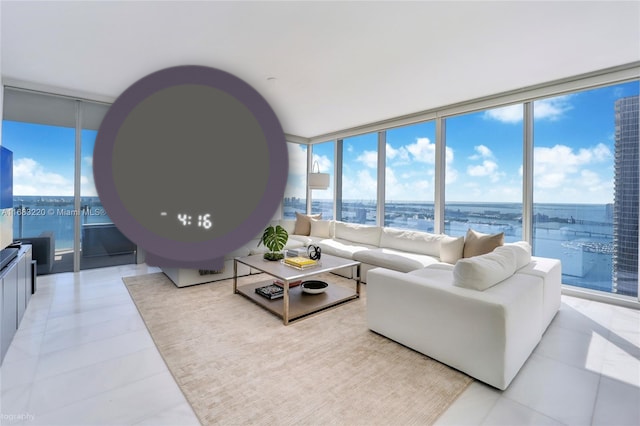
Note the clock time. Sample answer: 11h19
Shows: 4h16
